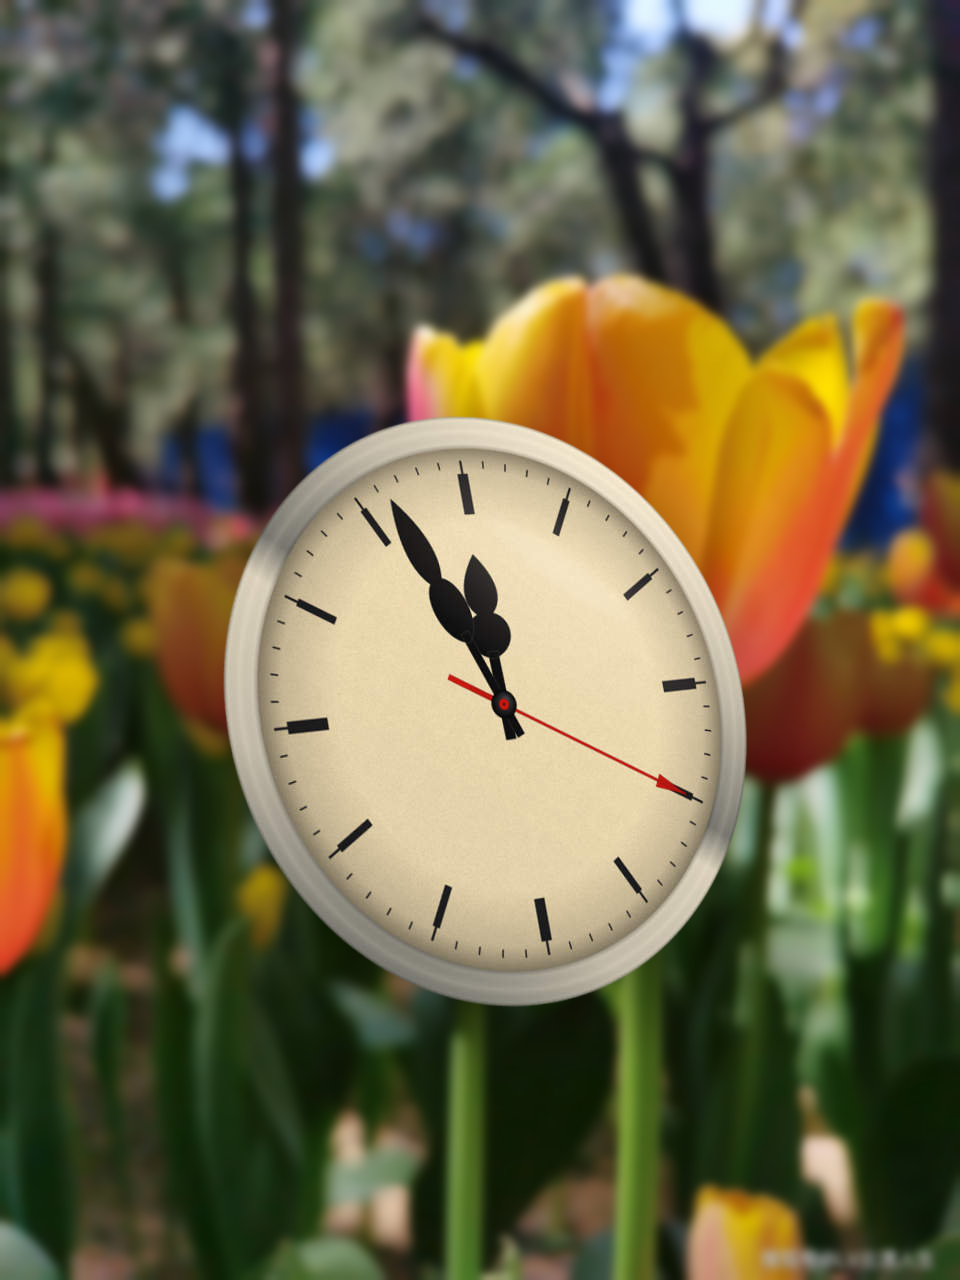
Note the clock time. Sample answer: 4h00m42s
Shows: 11h56m20s
